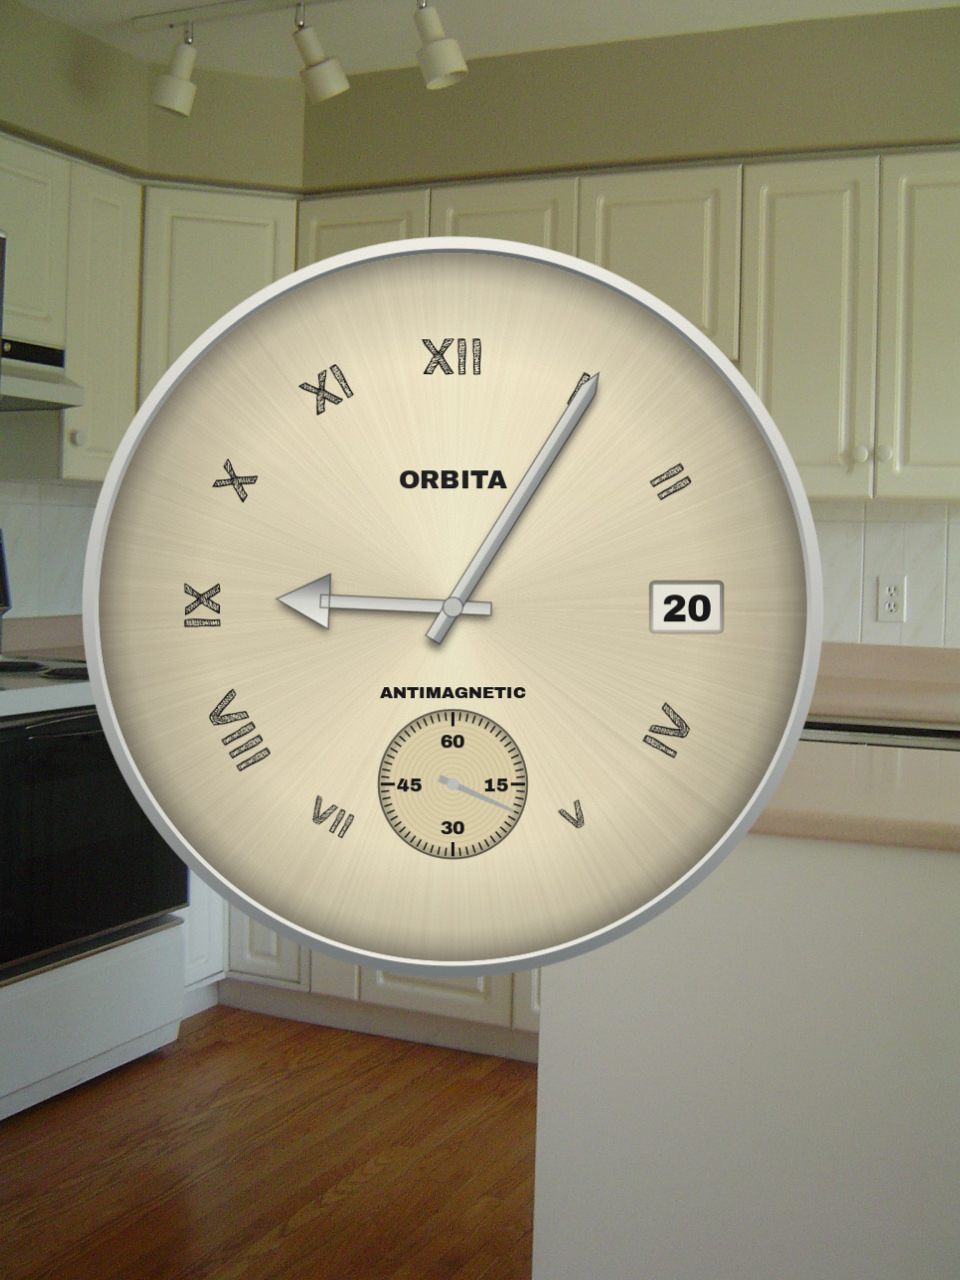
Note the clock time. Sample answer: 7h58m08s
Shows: 9h05m19s
